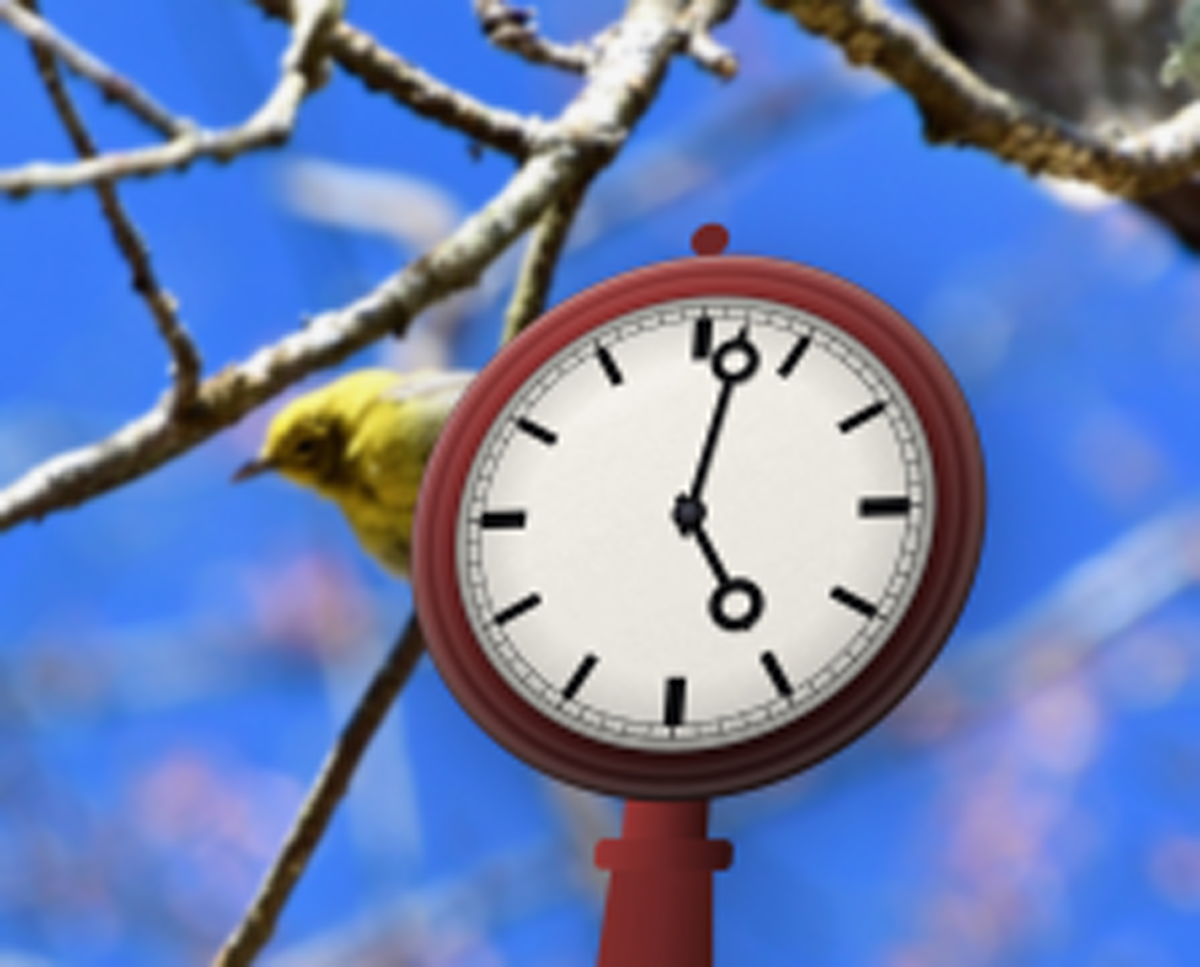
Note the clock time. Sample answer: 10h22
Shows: 5h02
